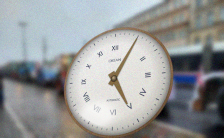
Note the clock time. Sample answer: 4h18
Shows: 5h05
